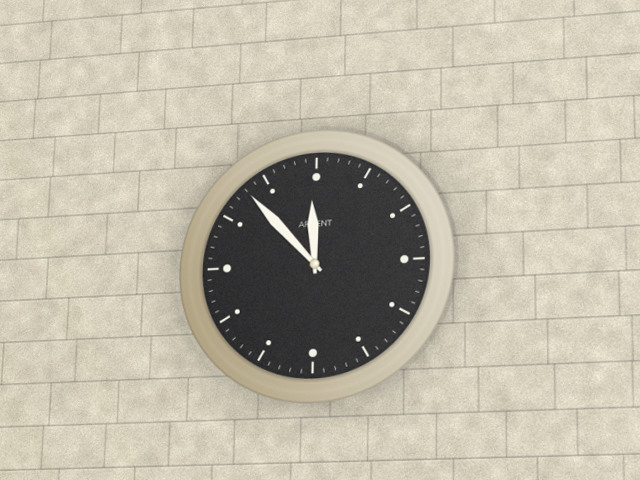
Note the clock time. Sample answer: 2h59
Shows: 11h53
